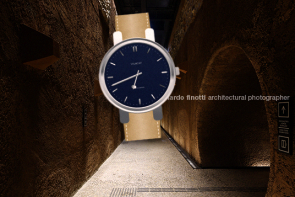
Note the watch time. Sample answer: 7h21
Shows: 6h42
